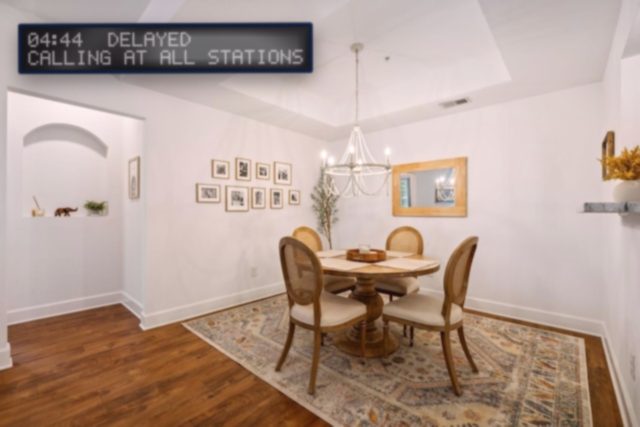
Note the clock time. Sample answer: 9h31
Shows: 4h44
